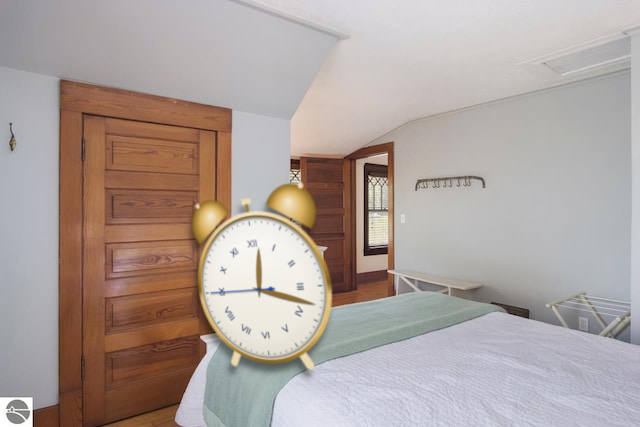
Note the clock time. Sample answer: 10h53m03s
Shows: 12h17m45s
